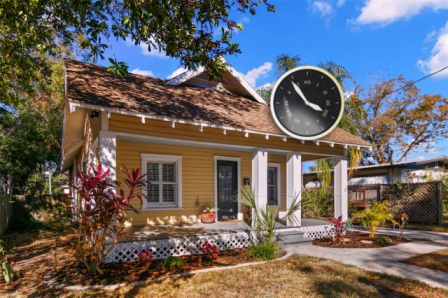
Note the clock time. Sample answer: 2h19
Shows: 3h54
